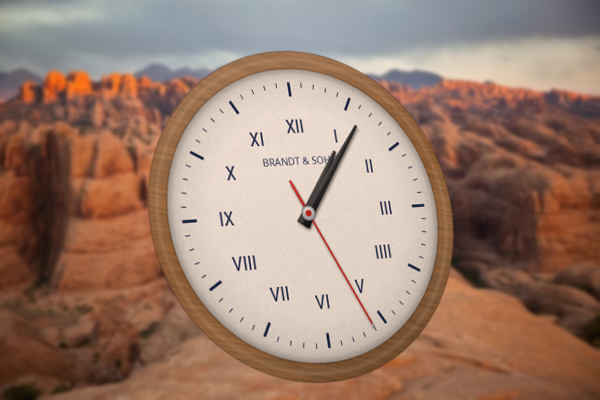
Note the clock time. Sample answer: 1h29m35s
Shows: 1h06m26s
